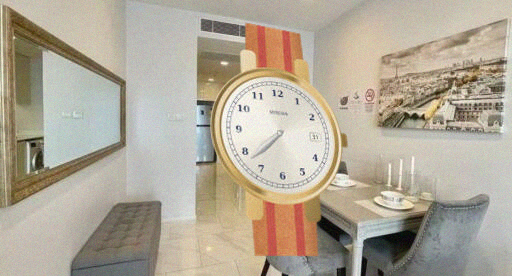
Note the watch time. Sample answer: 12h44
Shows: 7h38
